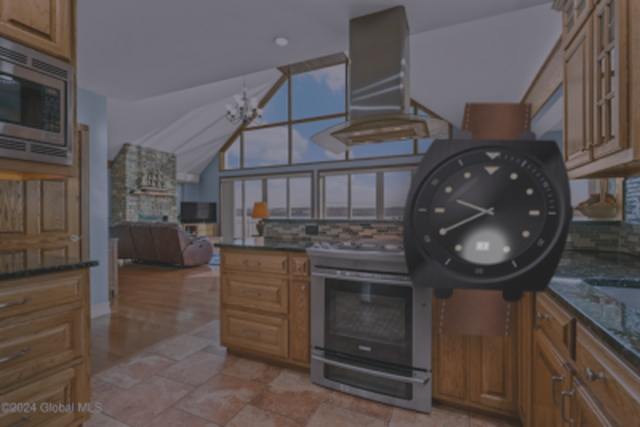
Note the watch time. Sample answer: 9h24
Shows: 9h40
